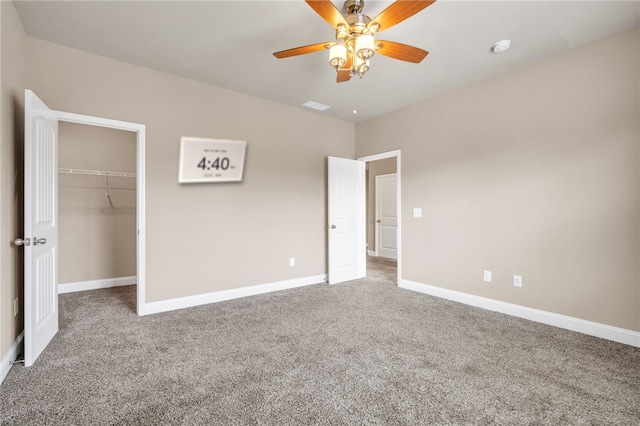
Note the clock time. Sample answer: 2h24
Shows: 4h40
